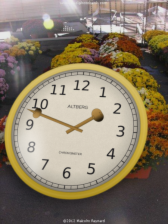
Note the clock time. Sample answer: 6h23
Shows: 1h48
